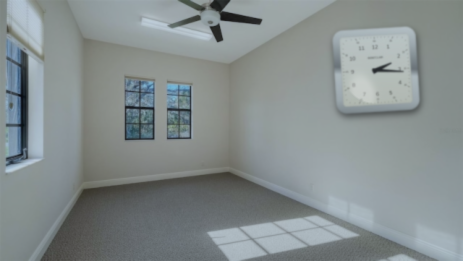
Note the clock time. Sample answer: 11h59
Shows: 2h16
